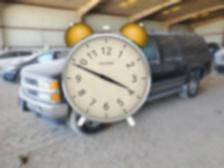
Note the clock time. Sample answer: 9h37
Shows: 3h49
